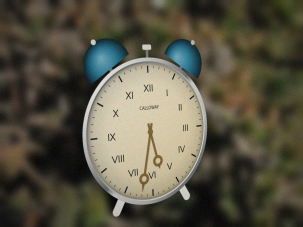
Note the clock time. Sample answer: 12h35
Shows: 5h32
